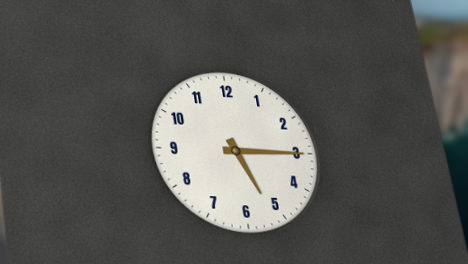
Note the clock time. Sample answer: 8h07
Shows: 5h15
